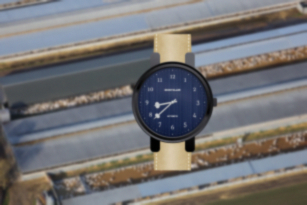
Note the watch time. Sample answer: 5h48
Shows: 8h38
